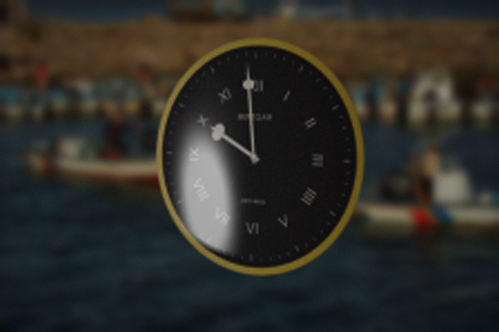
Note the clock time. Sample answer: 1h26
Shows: 9h59
